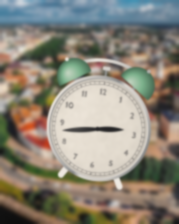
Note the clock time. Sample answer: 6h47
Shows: 2h43
